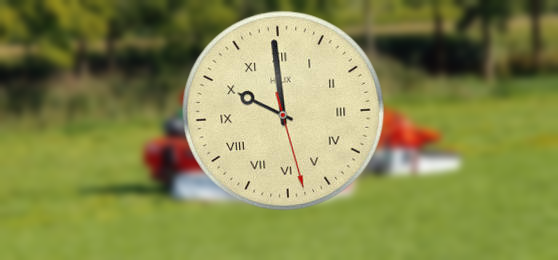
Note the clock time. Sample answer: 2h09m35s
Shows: 9h59m28s
